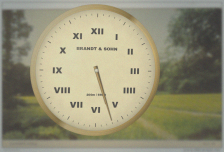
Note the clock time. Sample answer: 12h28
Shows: 5h27
